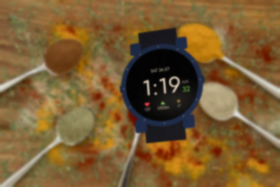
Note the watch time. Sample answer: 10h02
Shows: 1h19
